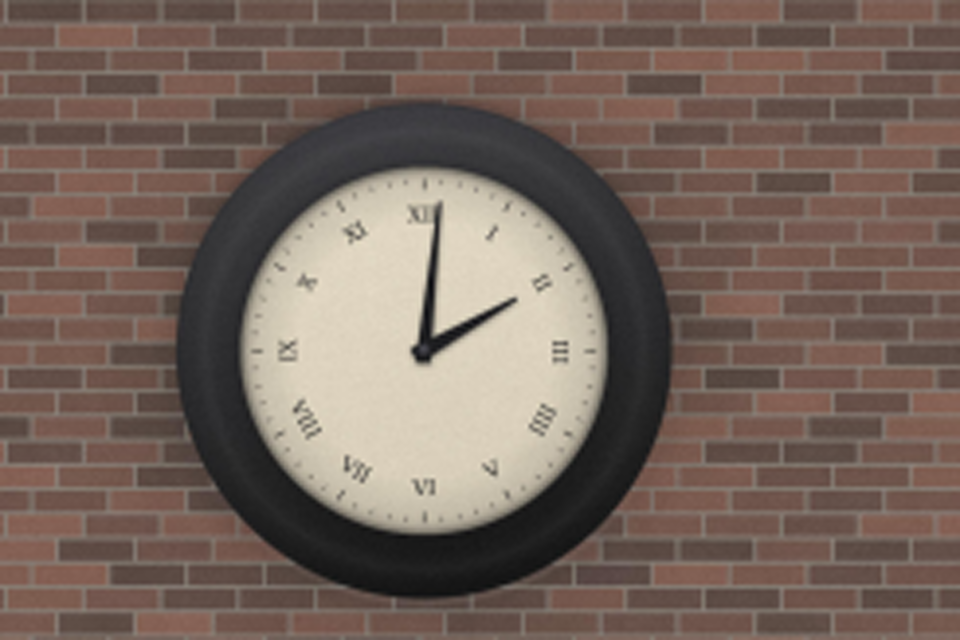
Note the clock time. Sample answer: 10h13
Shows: 2h01
